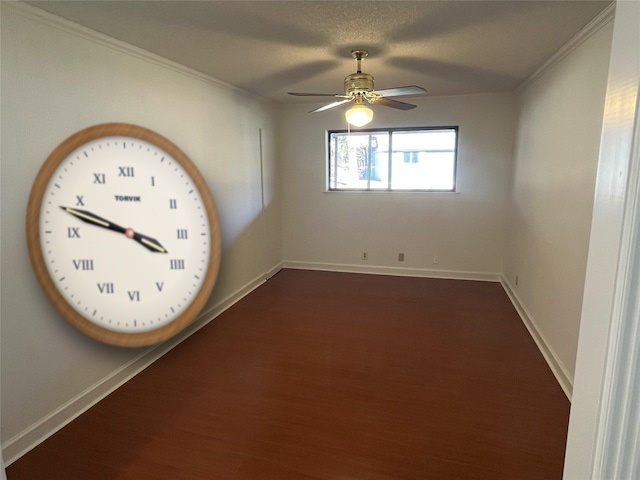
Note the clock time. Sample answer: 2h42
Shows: 3h48
